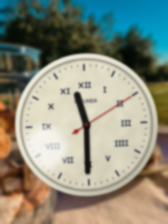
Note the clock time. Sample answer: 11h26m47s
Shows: 11h30m10s
